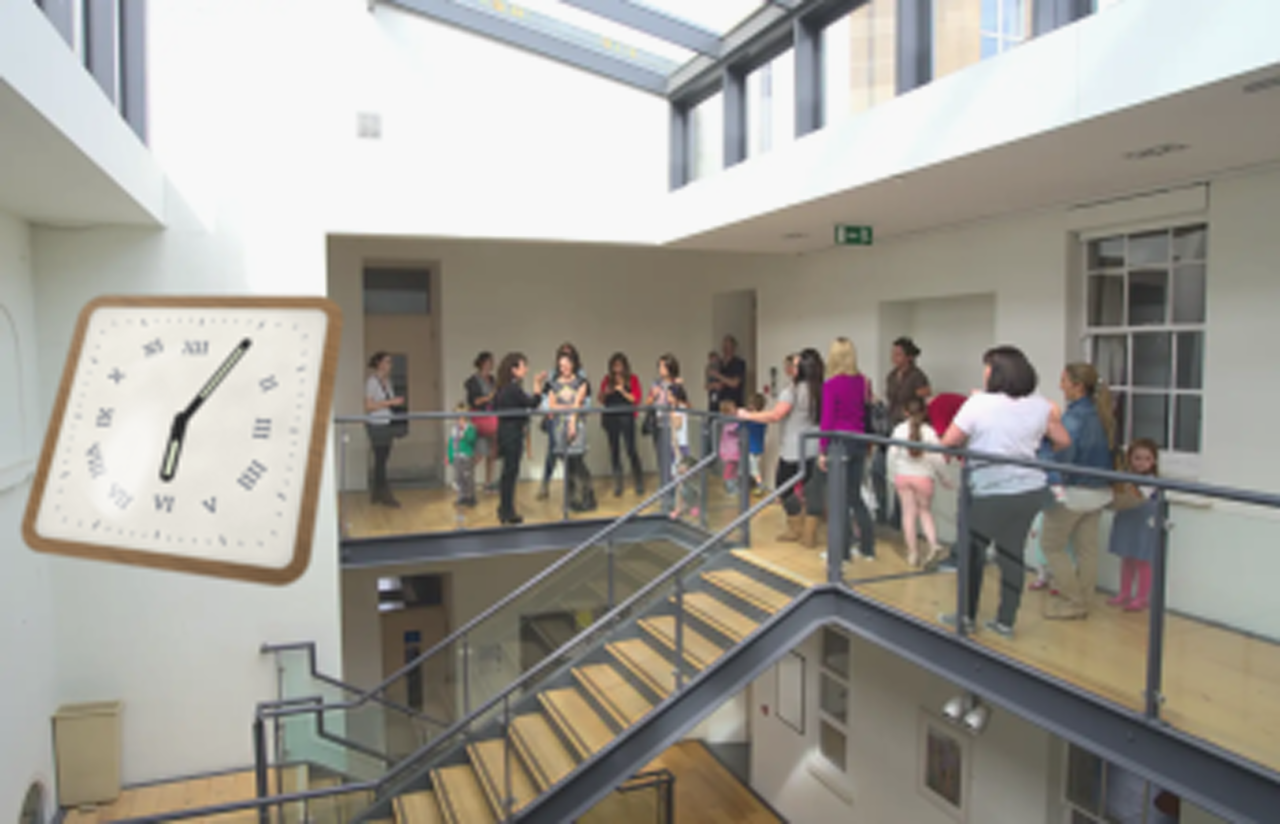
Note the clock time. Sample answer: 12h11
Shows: 6h05
